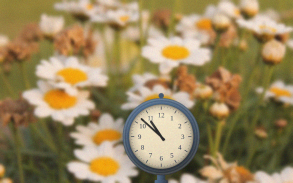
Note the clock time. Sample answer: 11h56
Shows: 10h52
